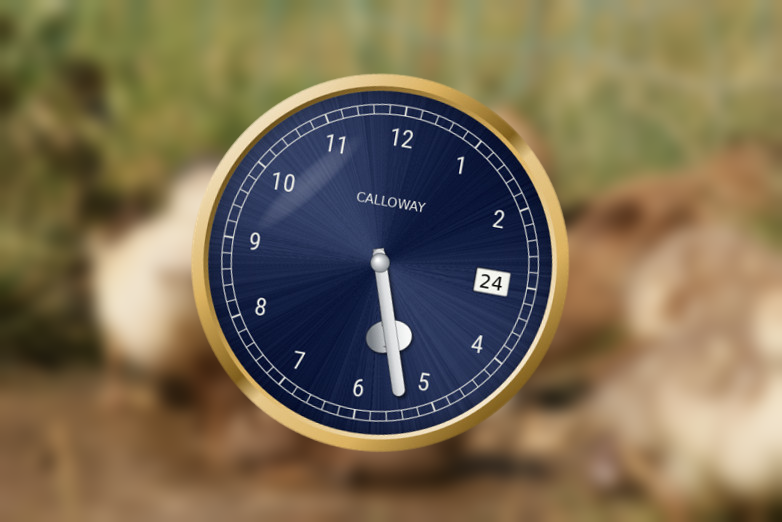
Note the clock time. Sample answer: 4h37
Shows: 5h27
